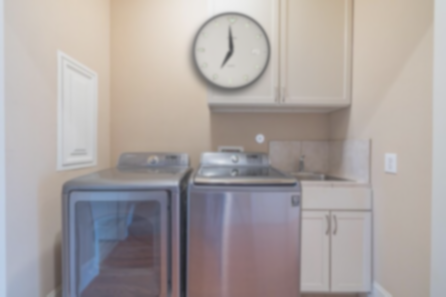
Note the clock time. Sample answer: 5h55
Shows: 6h59
